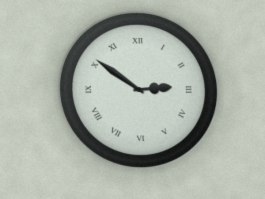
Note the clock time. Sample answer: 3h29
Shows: 2h51
